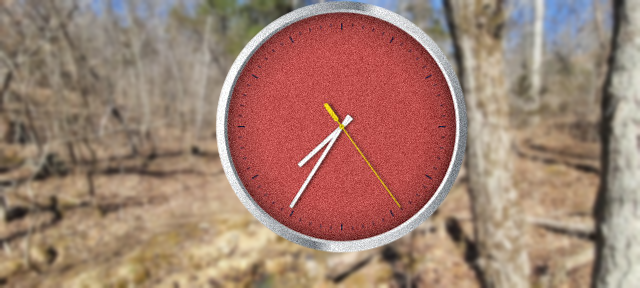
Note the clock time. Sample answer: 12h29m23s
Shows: 7h35m24s
